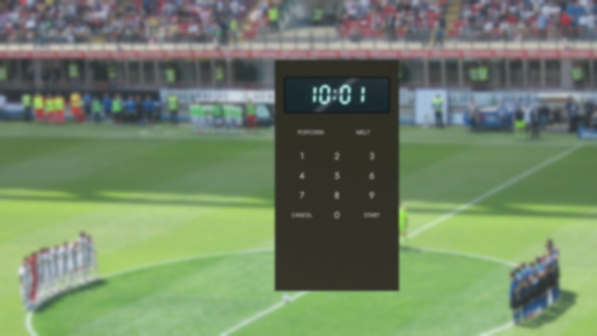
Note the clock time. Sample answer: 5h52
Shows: 10h01
